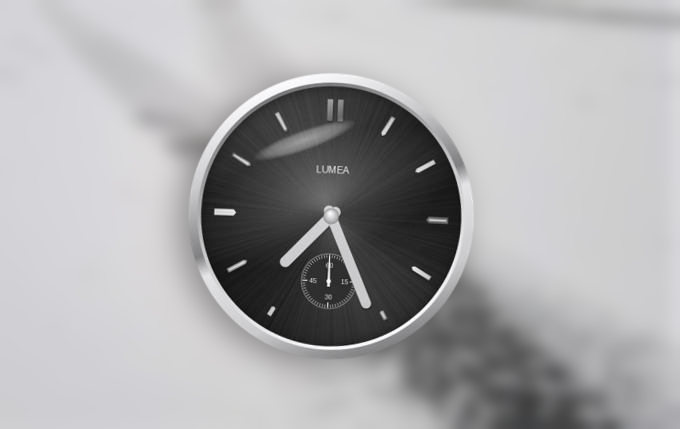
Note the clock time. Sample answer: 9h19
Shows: 7h26
